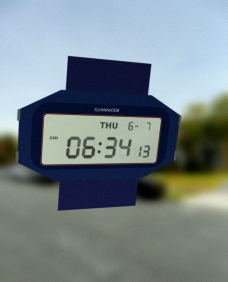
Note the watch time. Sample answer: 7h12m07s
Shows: 6h34m13s
